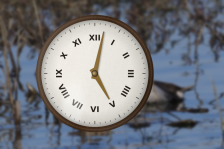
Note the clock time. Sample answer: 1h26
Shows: 5h02
